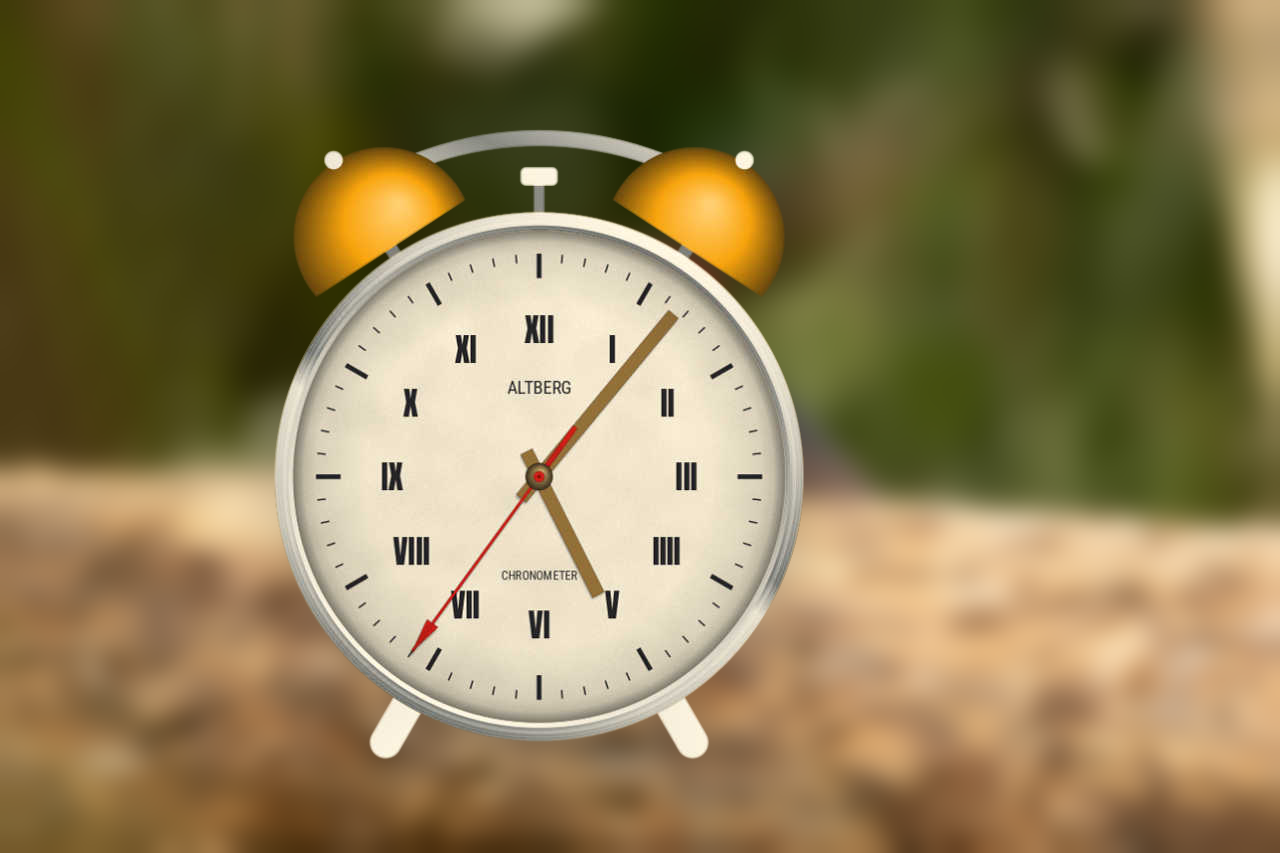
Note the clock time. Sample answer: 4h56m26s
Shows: 5h06m36s
